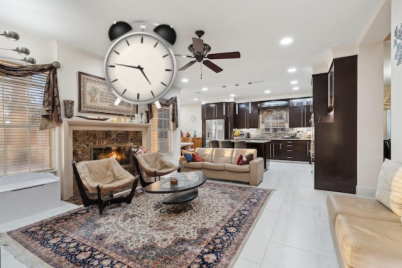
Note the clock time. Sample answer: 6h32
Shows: 4h46
